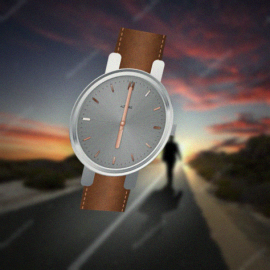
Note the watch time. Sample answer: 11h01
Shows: 6h00
